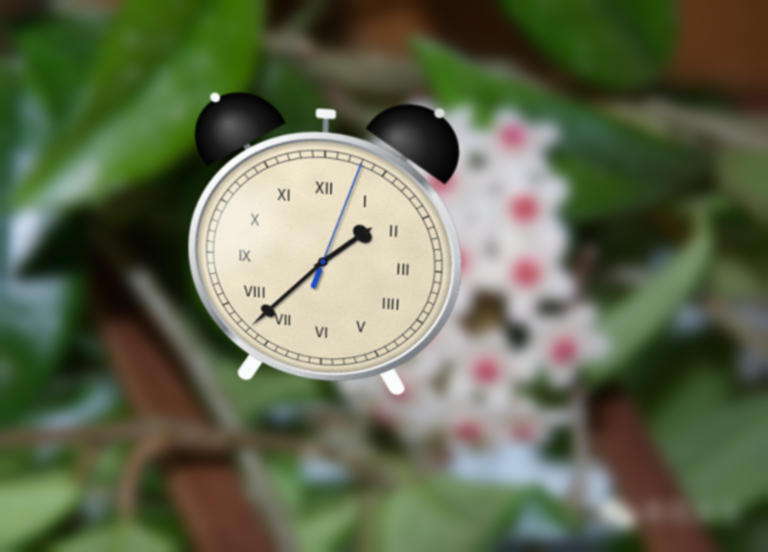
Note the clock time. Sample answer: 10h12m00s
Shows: 1h37m03s
